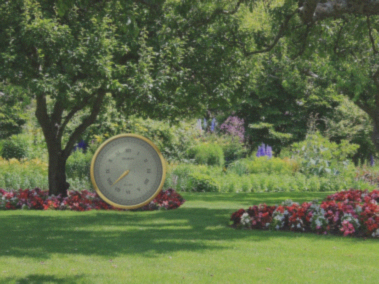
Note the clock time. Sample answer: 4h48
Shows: 7h38
